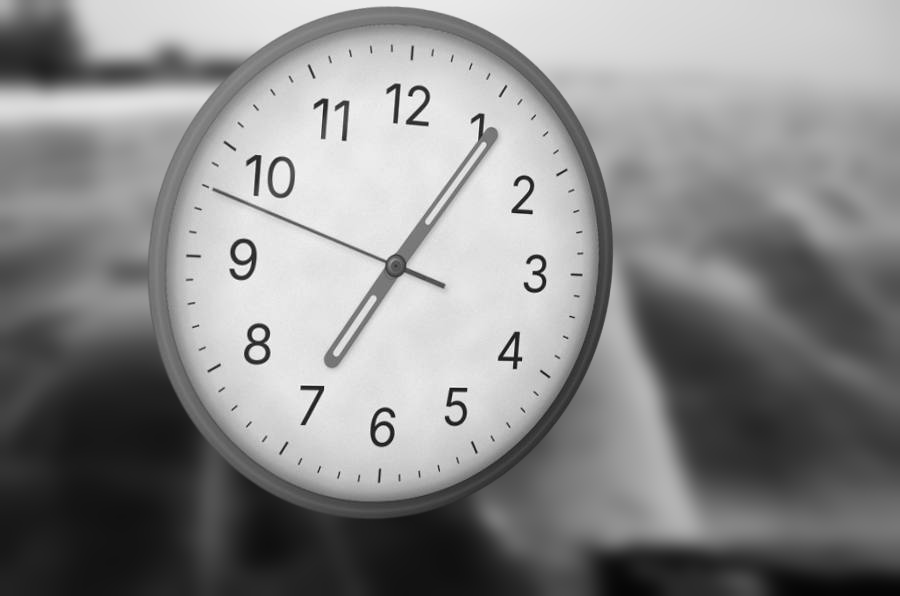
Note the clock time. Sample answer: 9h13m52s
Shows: 7h05m48s
